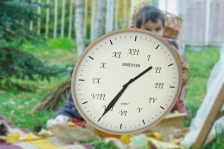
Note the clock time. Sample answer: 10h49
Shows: 1h35
